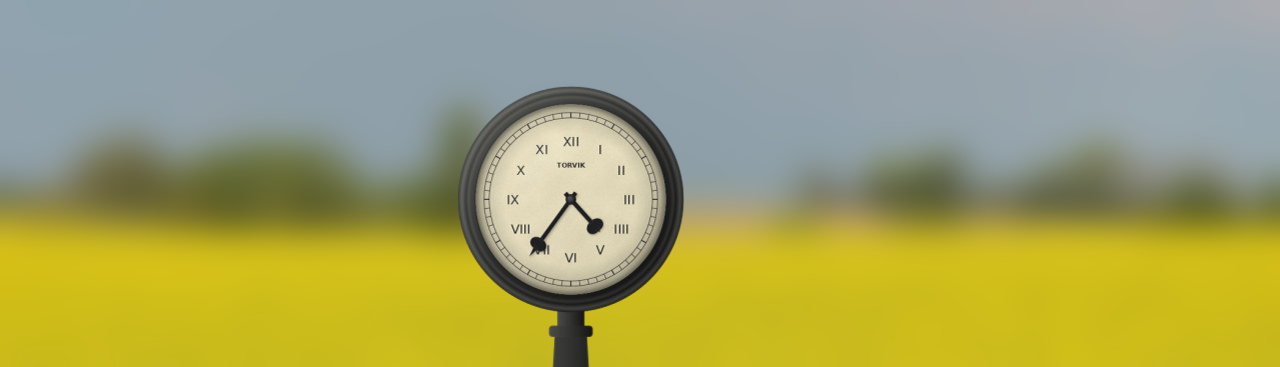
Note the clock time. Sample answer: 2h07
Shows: 4h36
